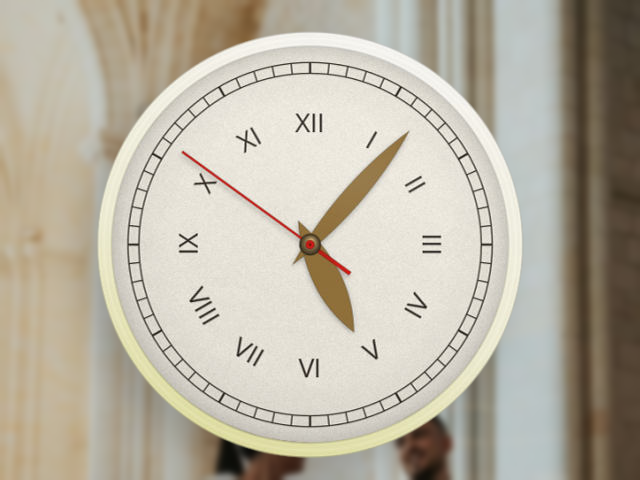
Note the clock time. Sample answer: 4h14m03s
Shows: 5h06m51s
